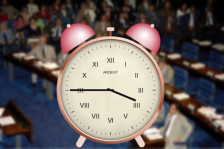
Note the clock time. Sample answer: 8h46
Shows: 3h45
